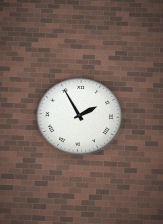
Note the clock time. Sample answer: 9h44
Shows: 1h55
